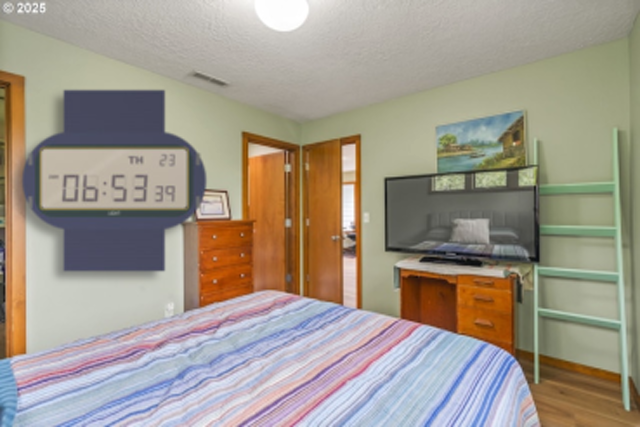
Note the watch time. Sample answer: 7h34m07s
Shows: 6h53m39s
